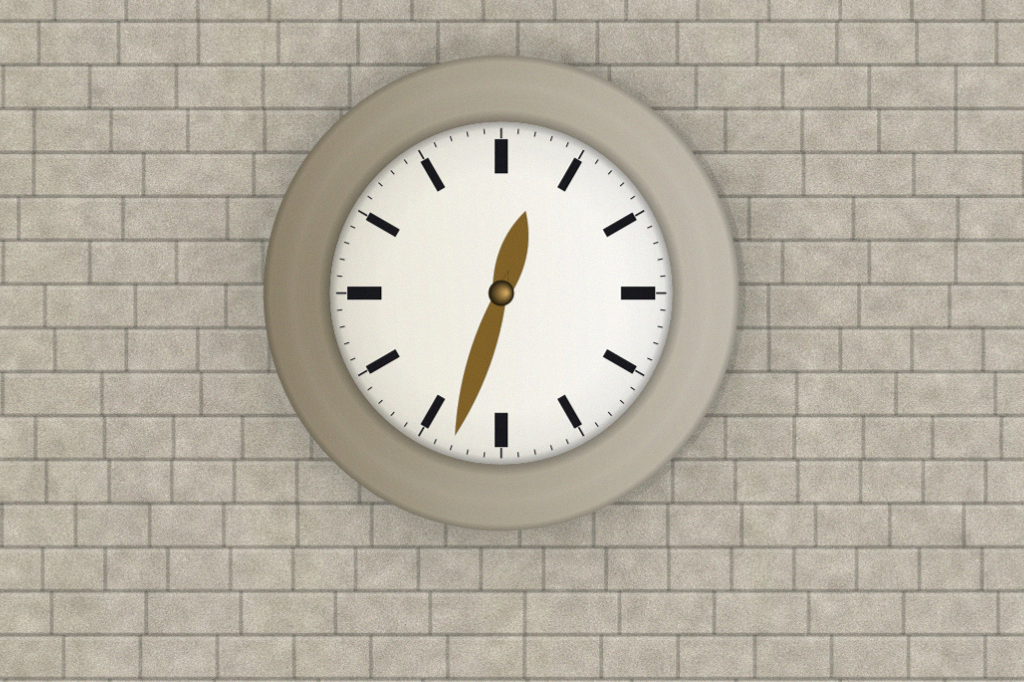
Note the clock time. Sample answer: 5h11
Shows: 12h33
